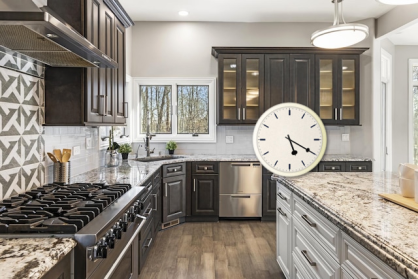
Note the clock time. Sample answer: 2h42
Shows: 5h20
